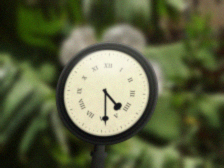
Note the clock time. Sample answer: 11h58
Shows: 4h29
